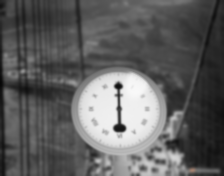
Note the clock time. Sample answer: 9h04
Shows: 6h00
